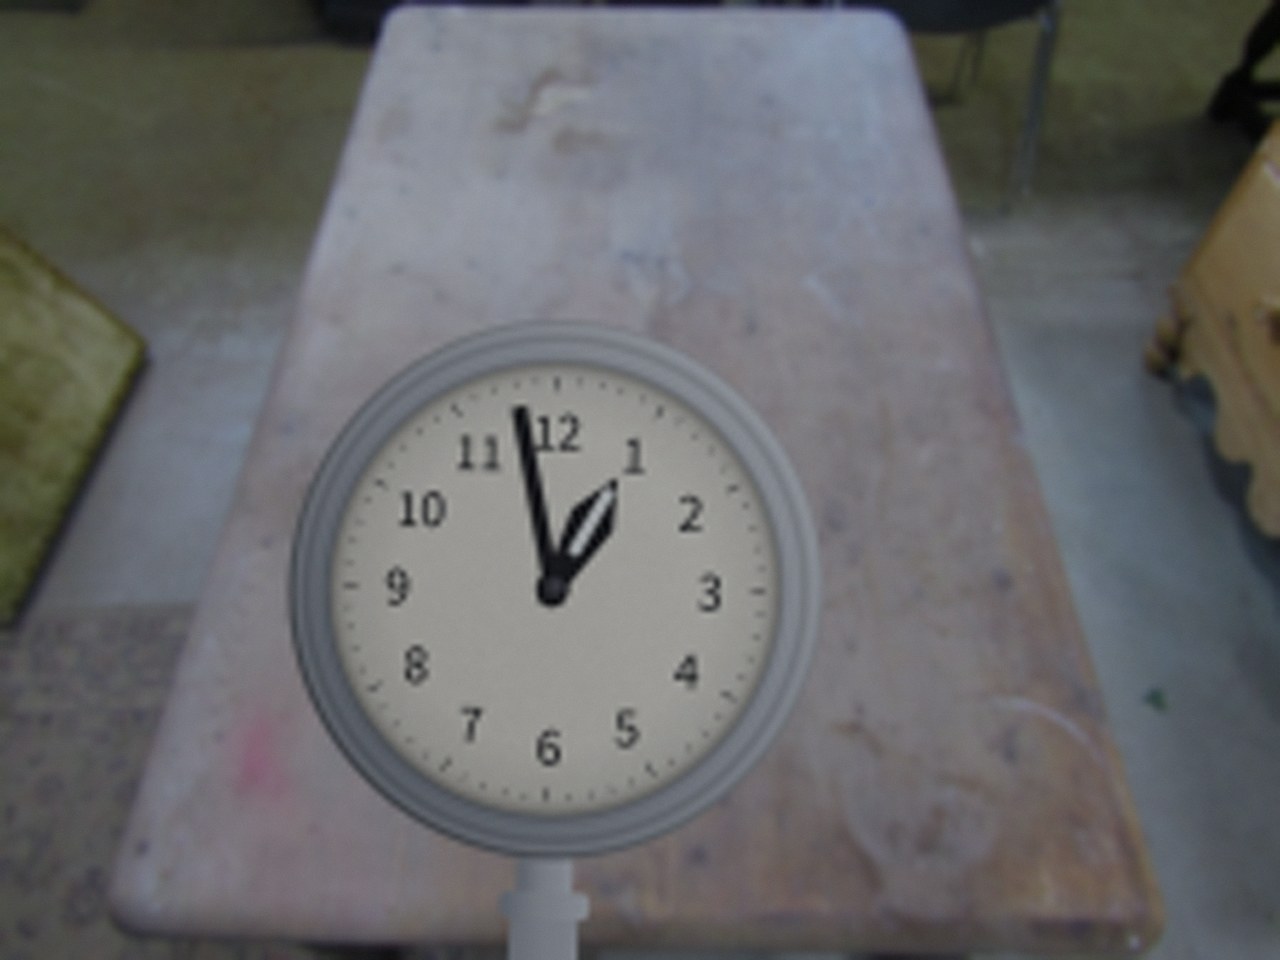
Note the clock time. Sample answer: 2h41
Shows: 12h58
